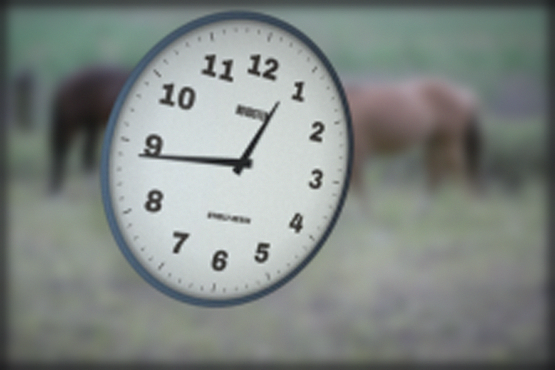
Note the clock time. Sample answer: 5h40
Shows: 12h44
